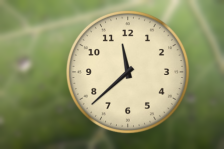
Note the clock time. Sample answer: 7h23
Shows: 11h38
